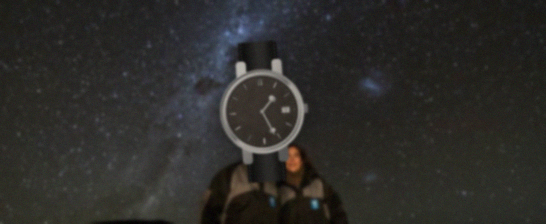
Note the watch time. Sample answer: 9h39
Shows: 1h26
